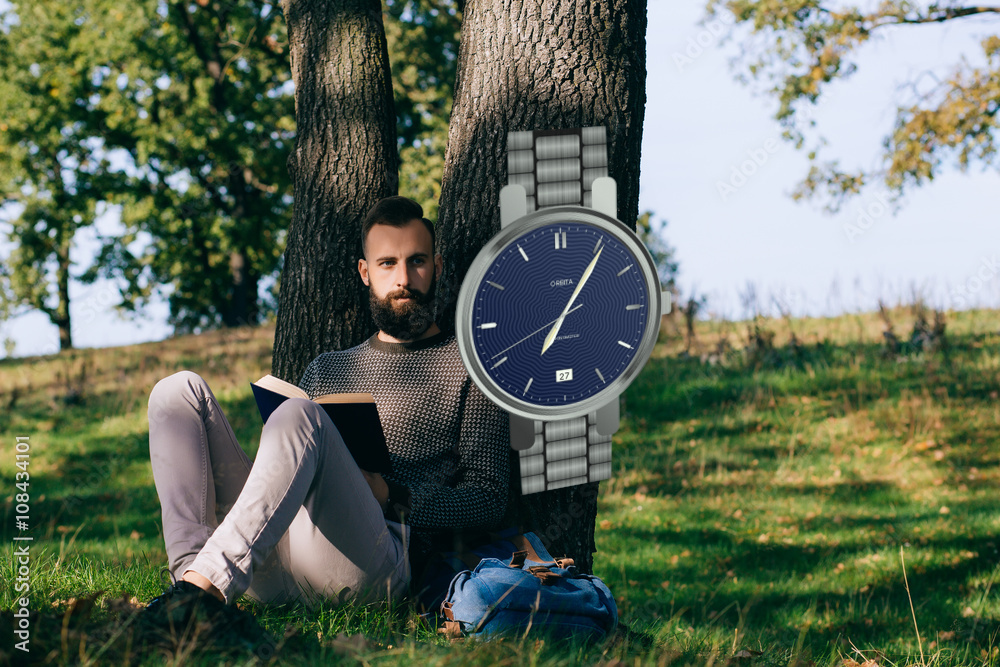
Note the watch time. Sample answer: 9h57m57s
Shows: 7h05m41s
